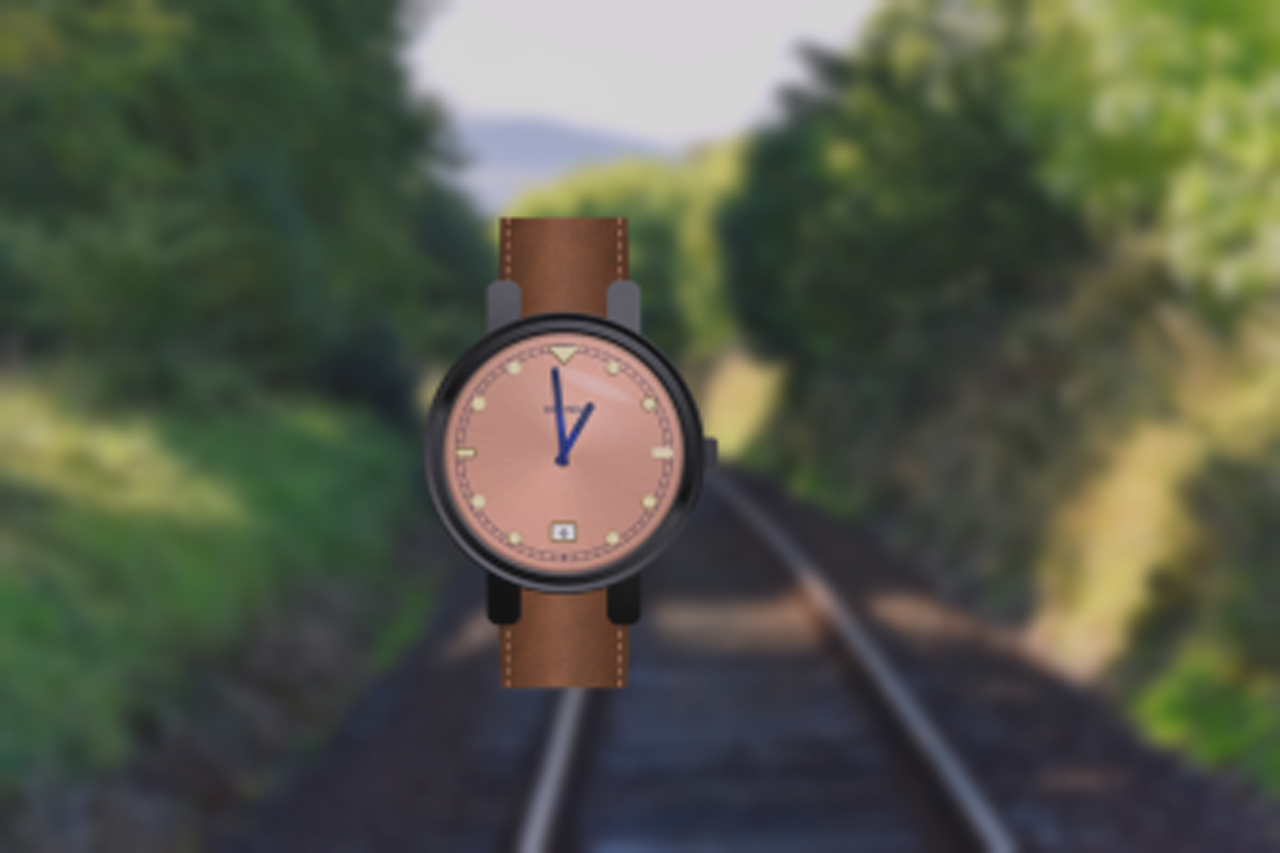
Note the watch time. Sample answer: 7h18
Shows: 12h59
